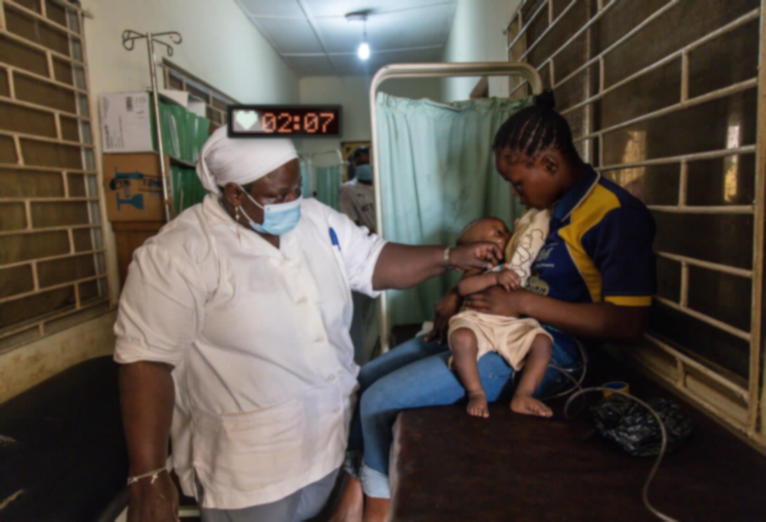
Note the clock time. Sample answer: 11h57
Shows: 2h07
